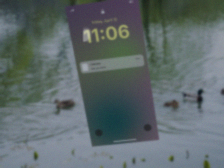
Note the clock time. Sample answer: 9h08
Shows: 11h06
